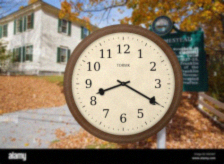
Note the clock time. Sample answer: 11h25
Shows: 8h20
